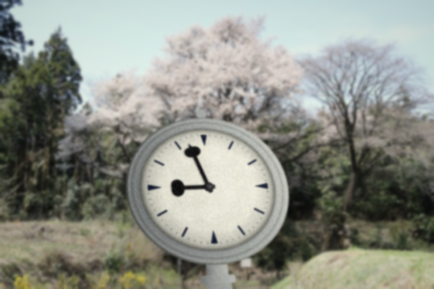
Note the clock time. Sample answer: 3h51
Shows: 8h57
